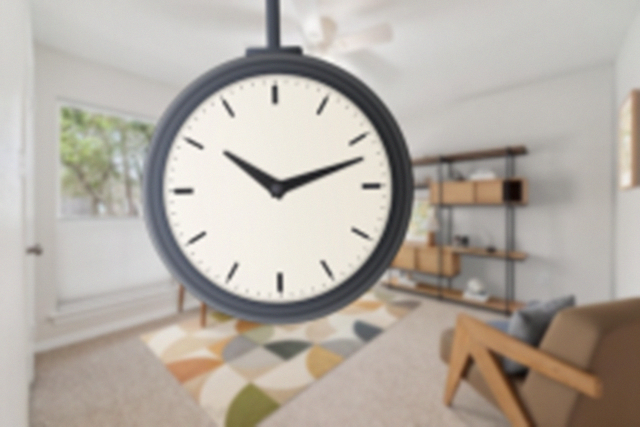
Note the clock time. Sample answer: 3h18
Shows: 10h12
